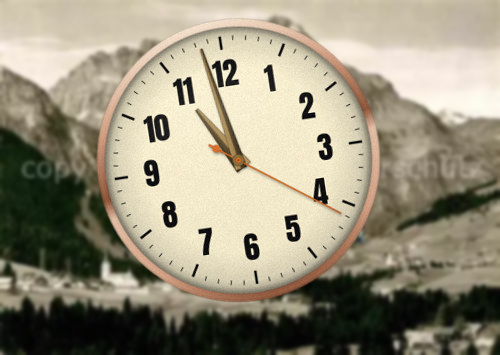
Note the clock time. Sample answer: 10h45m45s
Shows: 10h58m21s
